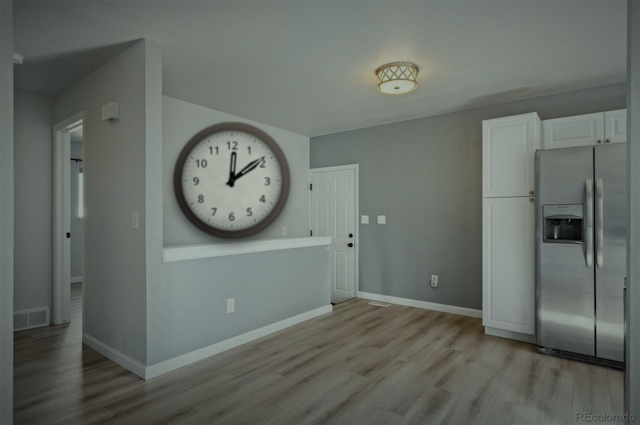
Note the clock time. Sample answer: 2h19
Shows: 12h09
